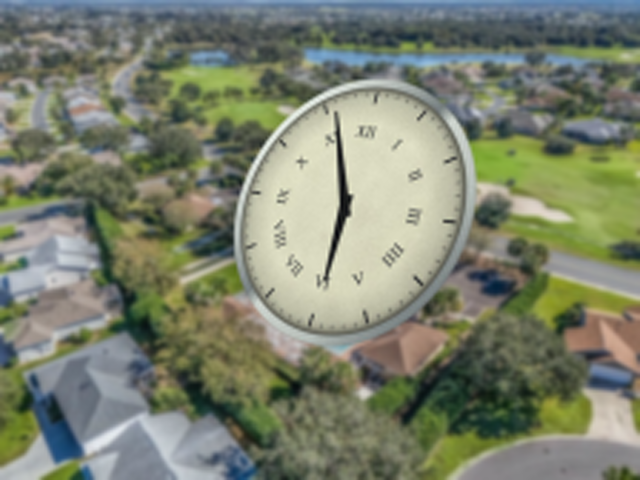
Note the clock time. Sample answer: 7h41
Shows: 5h56
